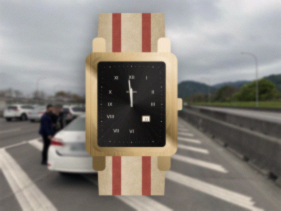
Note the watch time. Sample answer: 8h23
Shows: 11h59
